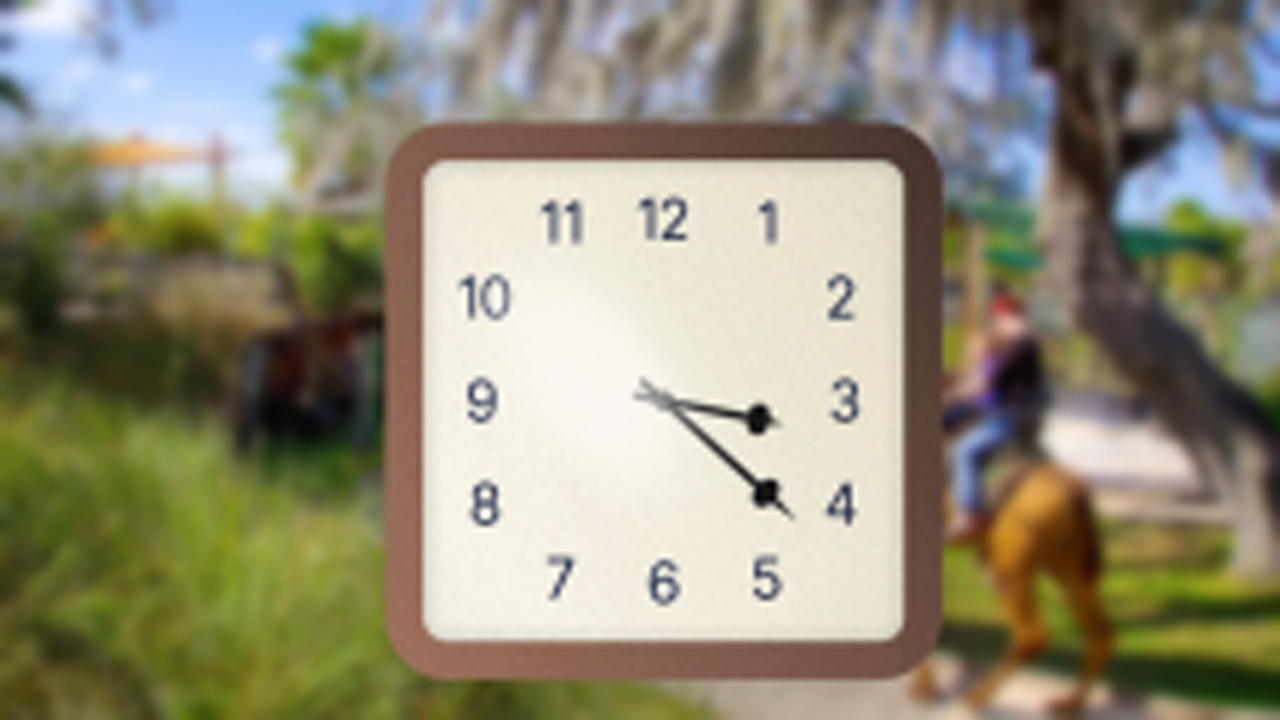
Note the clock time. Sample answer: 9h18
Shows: 3h22
